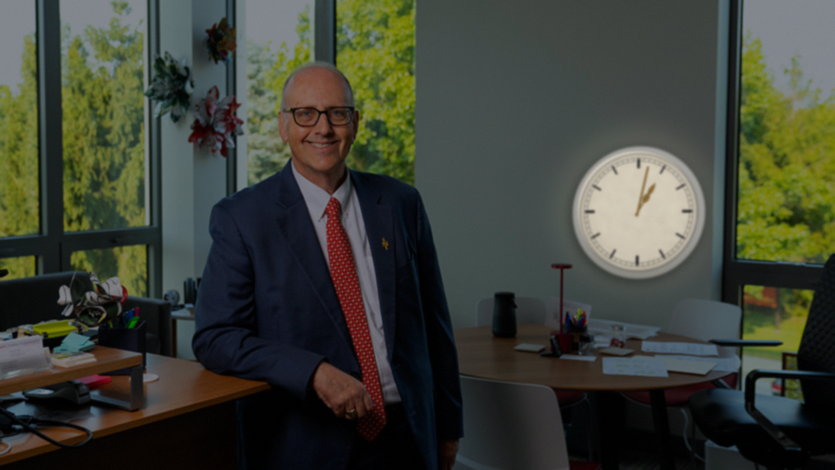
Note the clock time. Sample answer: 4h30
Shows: 1h02
